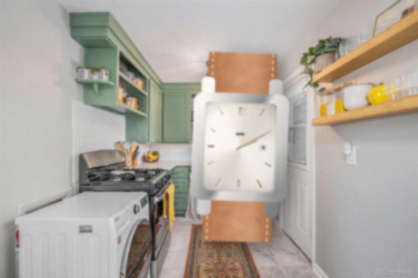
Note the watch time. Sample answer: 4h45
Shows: 2h10
